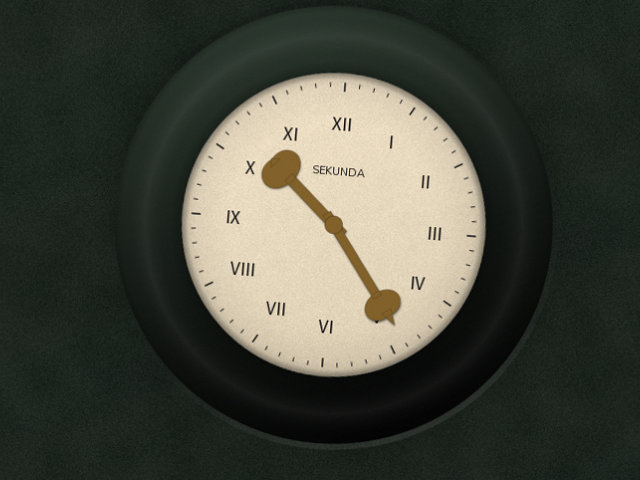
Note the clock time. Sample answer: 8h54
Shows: 10h24
